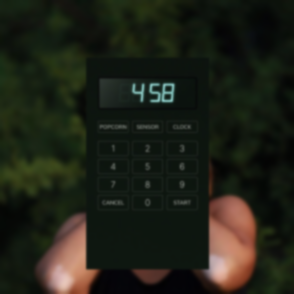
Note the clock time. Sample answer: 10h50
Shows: 4h58
